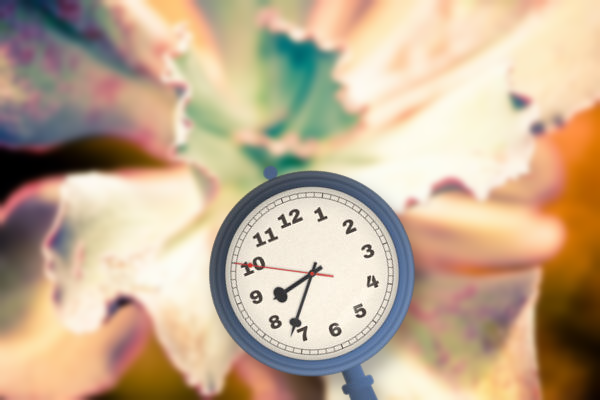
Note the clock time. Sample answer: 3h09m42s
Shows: 8h36m50s
